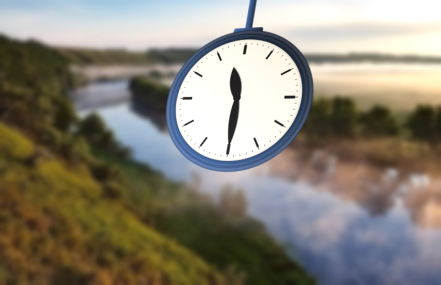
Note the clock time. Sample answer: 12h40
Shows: 11h30
